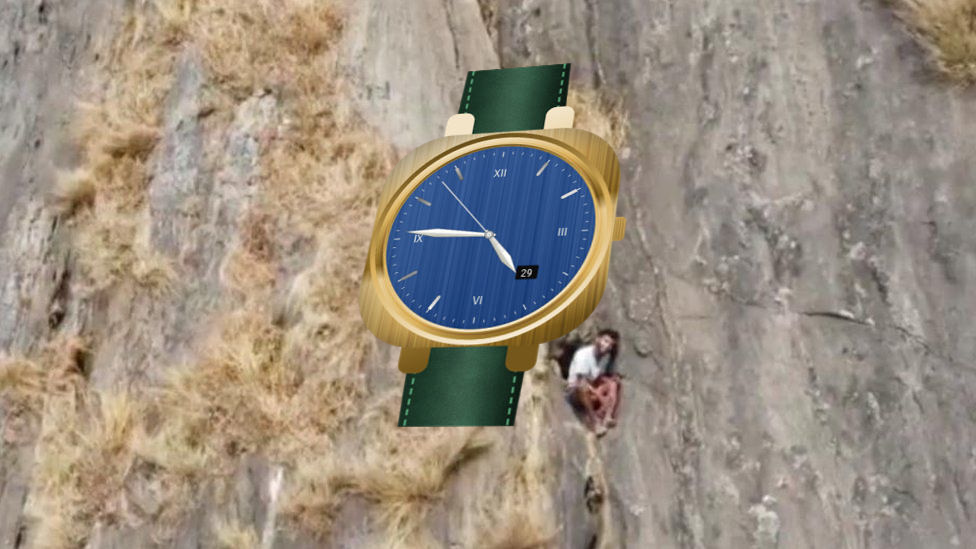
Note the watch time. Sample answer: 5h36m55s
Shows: 4h45m53s
